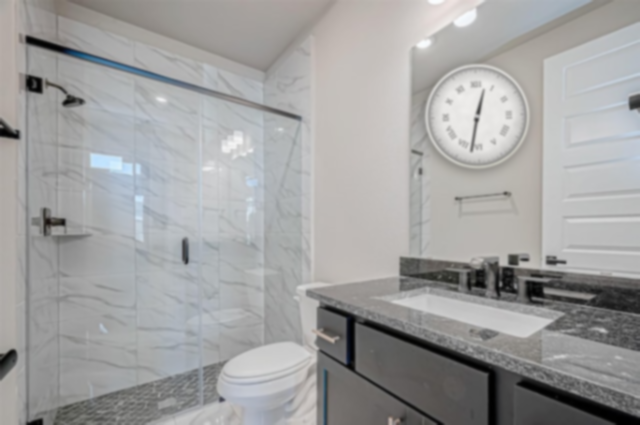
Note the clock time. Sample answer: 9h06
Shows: 12h32
